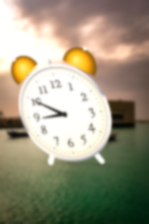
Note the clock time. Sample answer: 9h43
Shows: 8h50
